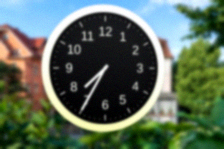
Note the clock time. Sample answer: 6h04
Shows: 7h35
